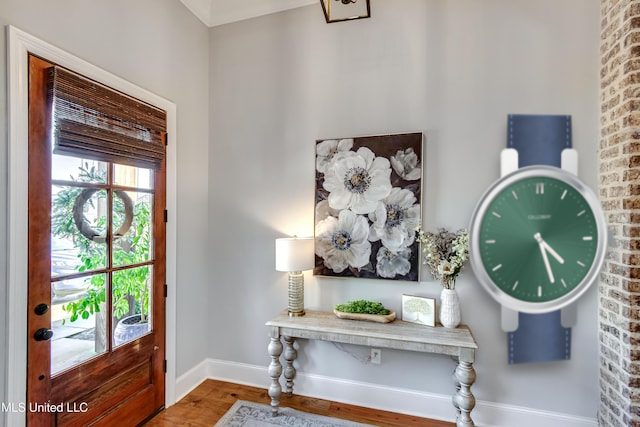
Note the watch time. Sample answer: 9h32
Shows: 4h27
